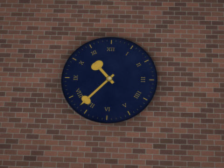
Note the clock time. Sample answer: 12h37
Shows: 10h37
